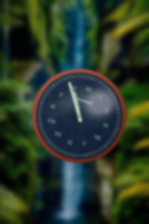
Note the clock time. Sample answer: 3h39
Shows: 10h54
